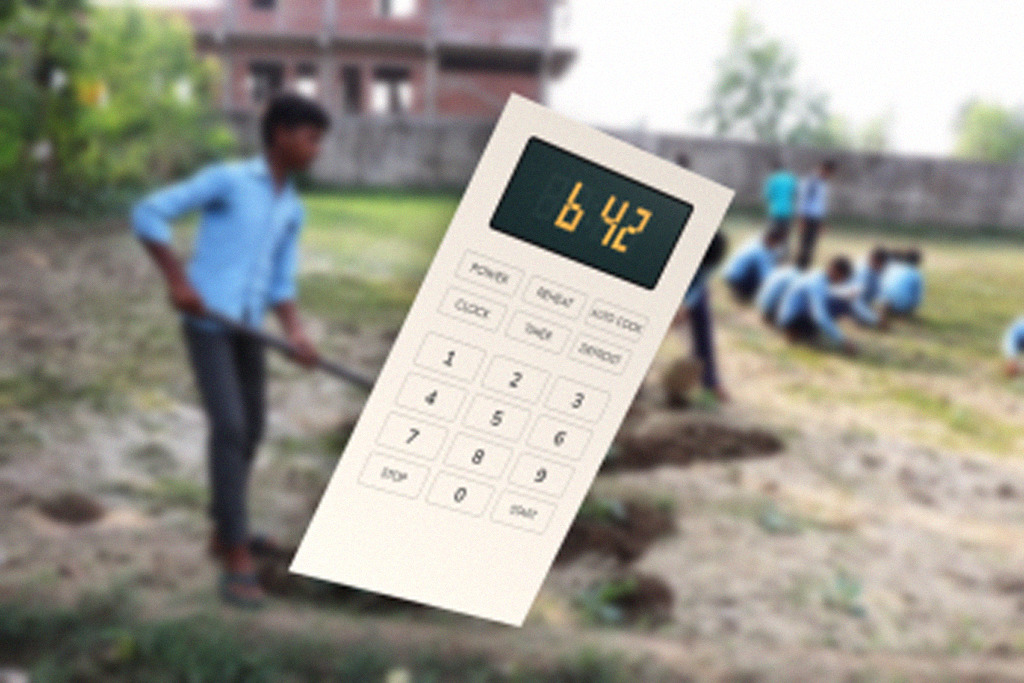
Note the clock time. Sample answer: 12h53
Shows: 6h42
